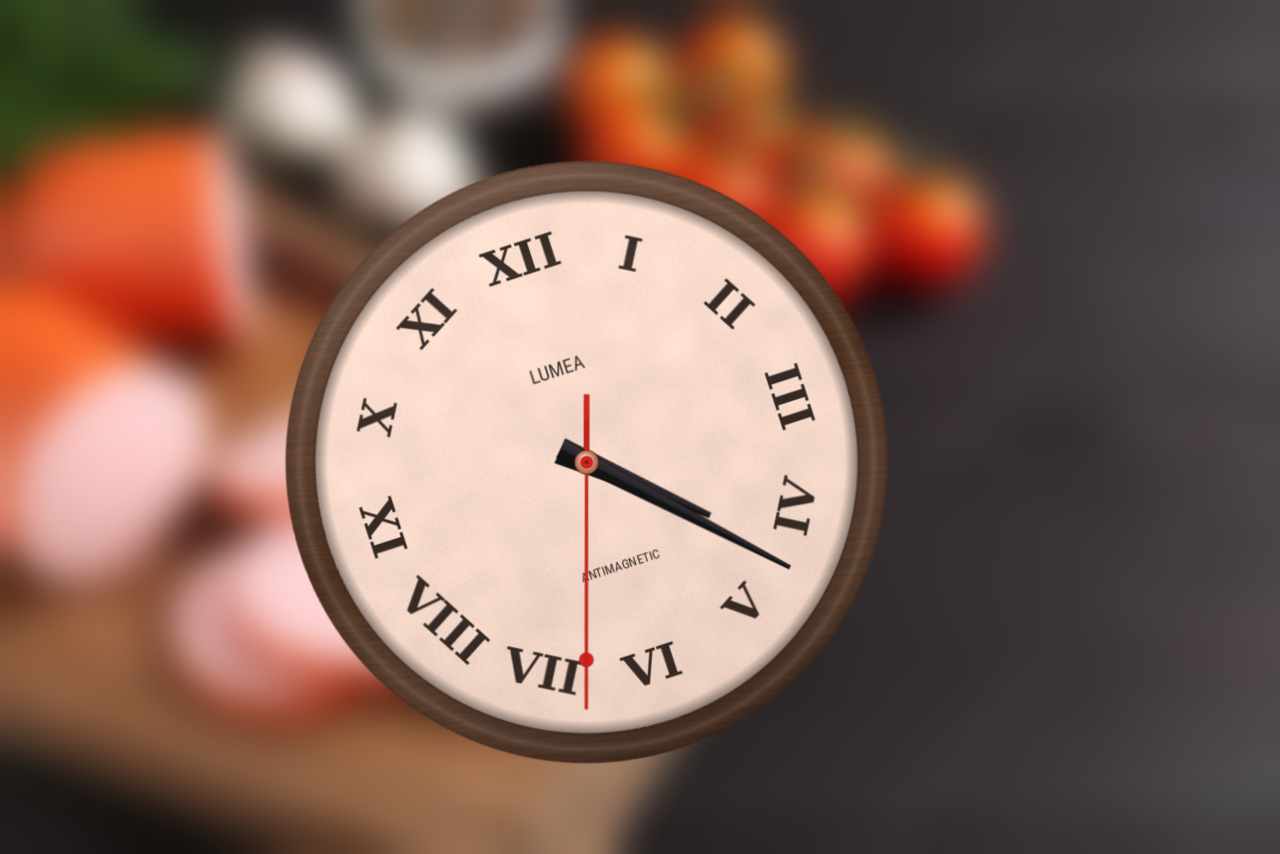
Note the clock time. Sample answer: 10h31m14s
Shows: 4h22m33s
